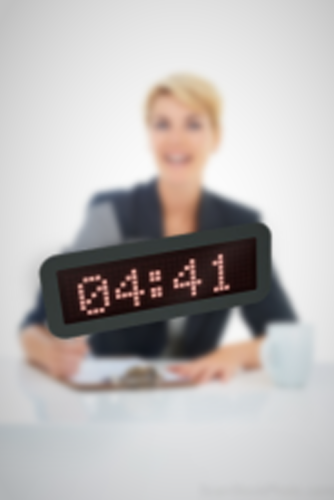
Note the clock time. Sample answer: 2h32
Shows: 4h41
